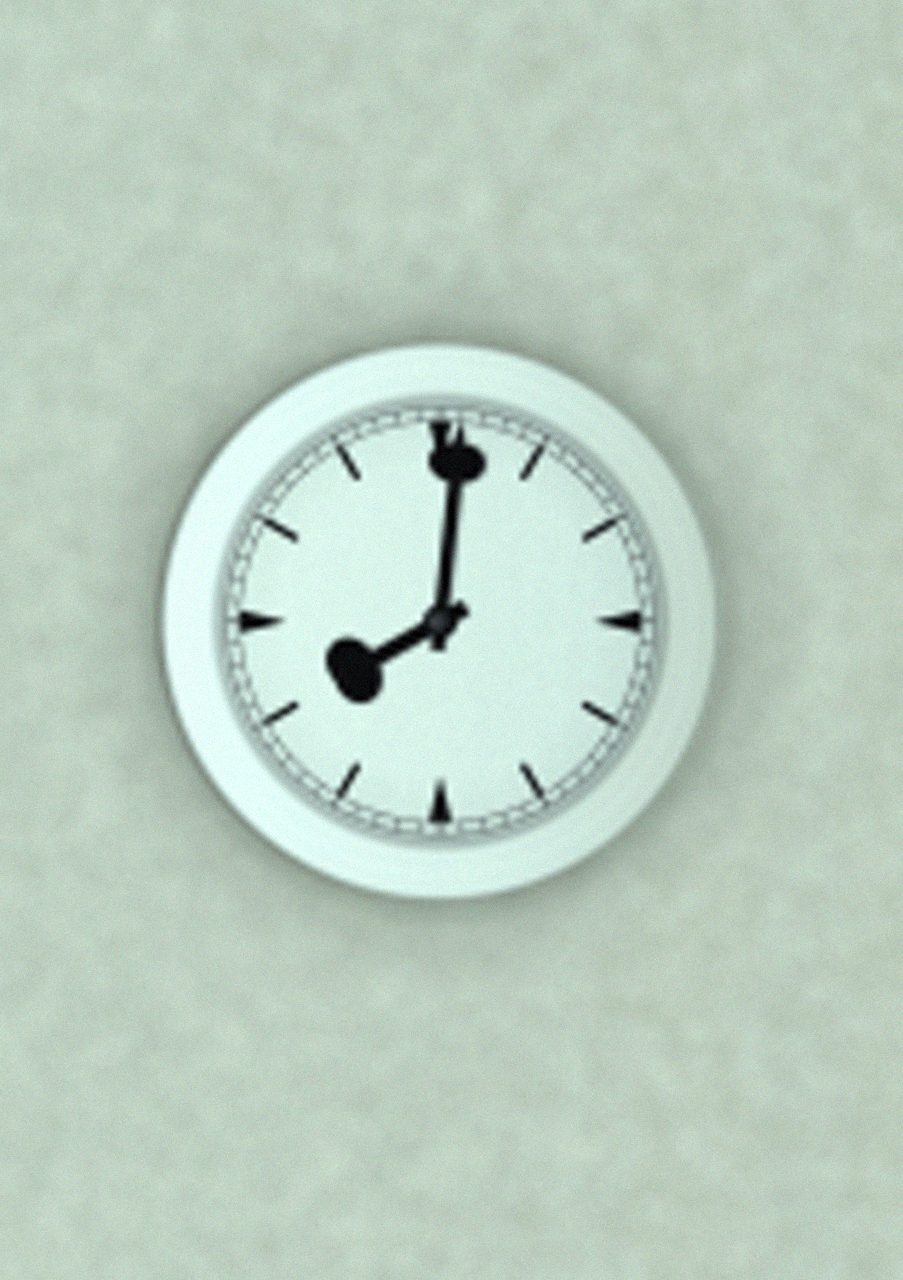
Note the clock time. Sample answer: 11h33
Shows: 8h01
